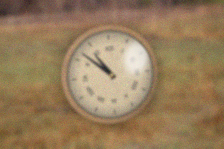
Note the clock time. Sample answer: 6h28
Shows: 10h52
